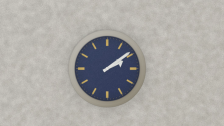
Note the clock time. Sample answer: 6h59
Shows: 2h09
